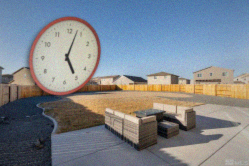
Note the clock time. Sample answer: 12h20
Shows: 5h03
